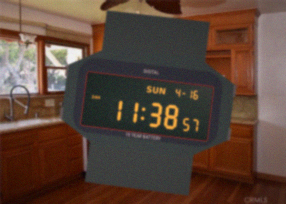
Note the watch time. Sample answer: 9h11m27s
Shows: 11h38m57s
